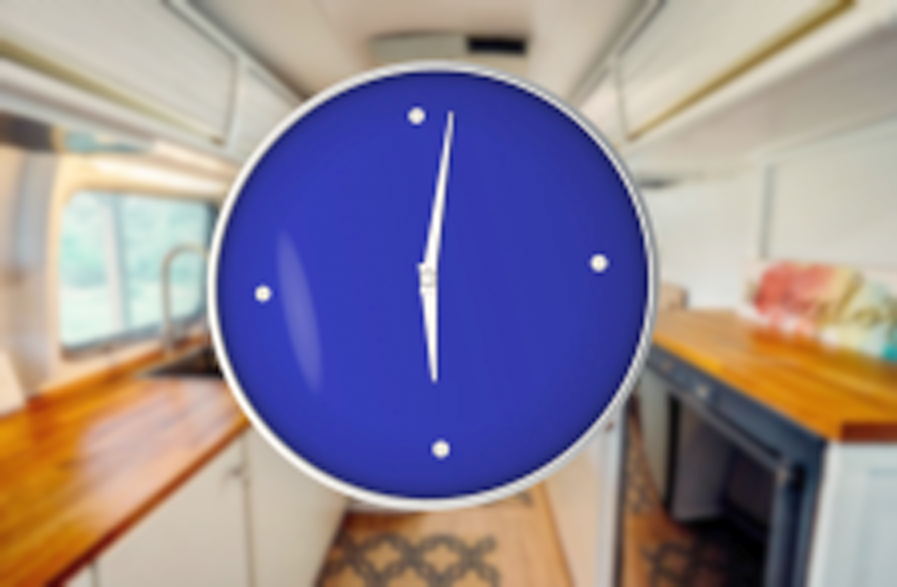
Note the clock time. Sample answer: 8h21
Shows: 6h02
